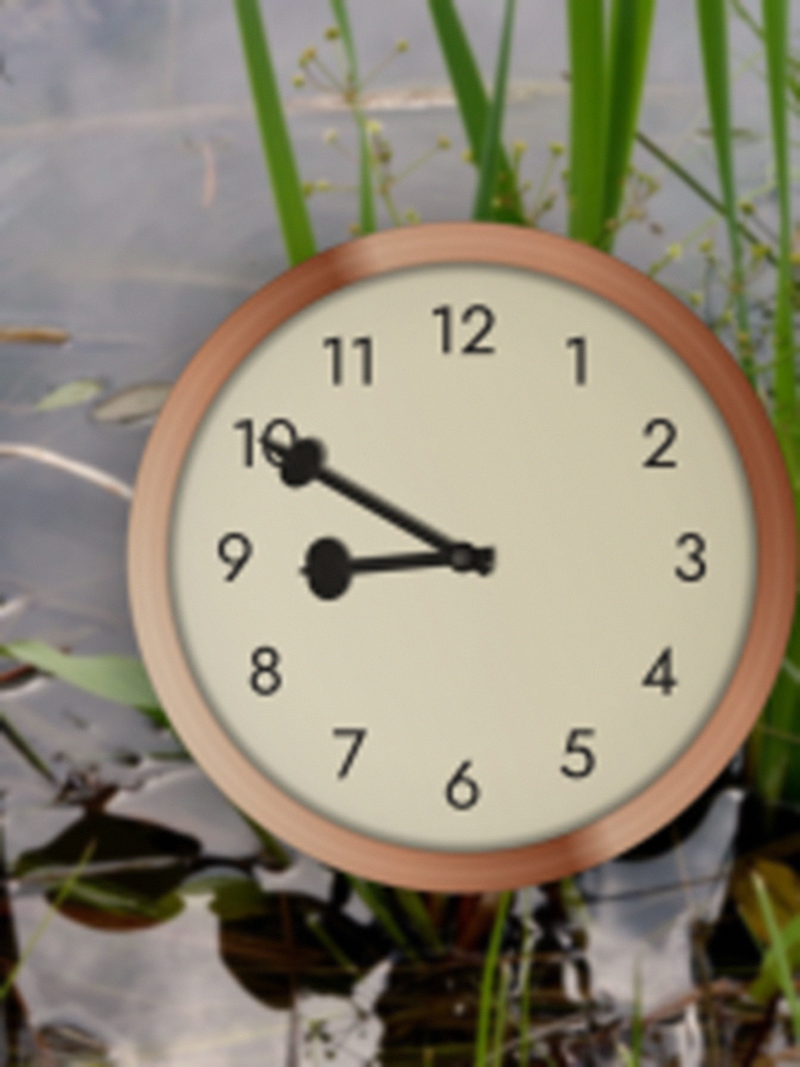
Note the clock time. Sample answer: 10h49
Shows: 8h50
